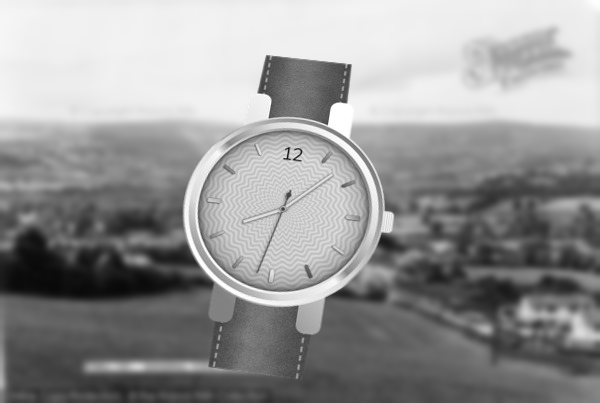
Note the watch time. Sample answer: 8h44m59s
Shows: 8h07m32s
